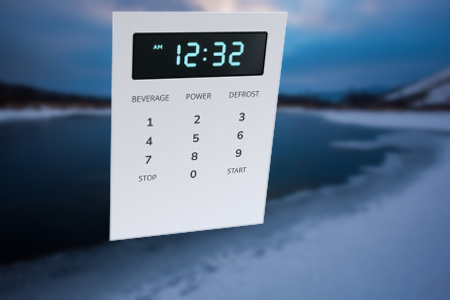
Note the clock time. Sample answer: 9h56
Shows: 12h32
